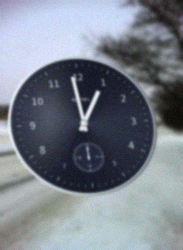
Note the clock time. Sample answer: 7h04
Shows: 12h59
